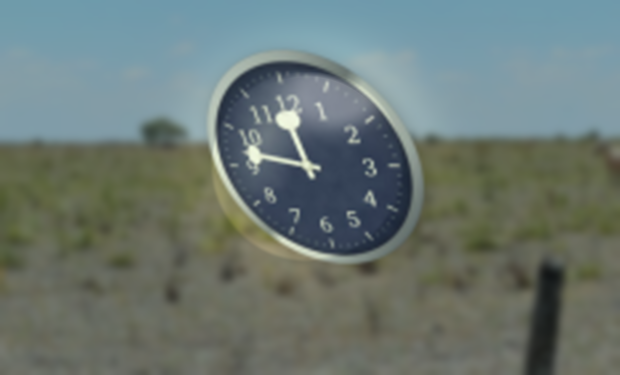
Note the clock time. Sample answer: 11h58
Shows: 11h47
